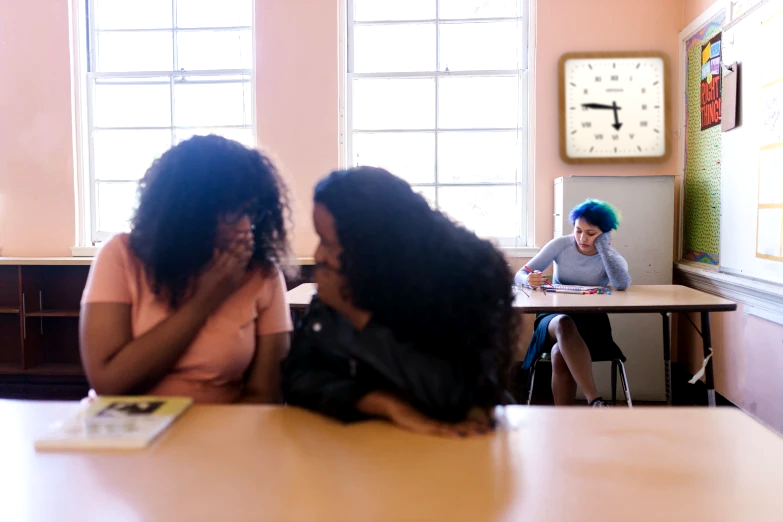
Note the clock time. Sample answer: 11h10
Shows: 5h46
